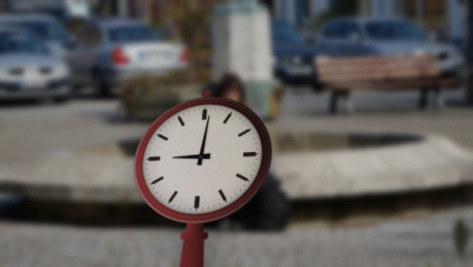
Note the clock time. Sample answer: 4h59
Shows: 9h01
